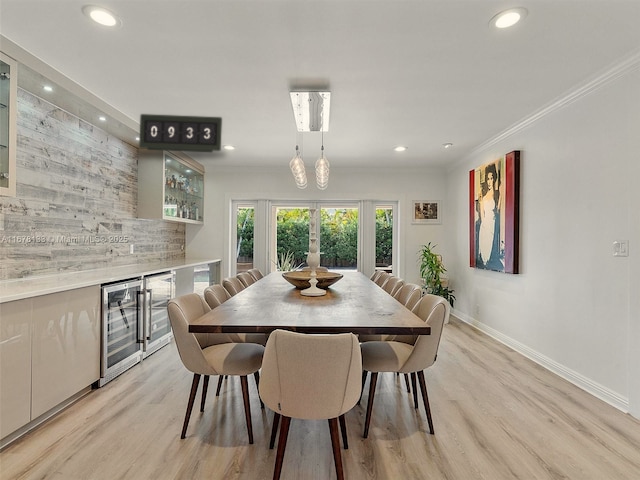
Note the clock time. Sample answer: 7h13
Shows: 9h33
